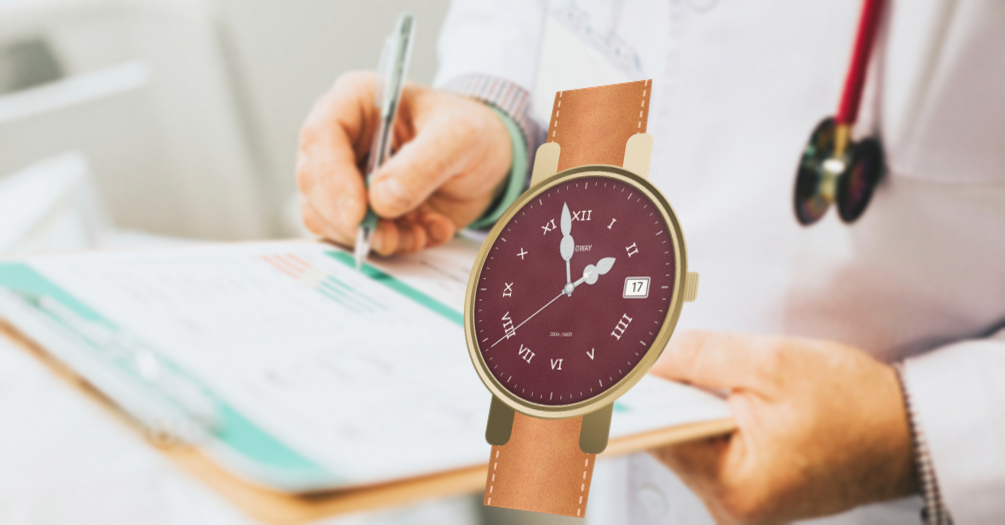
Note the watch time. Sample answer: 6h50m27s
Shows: 1h57m39s
